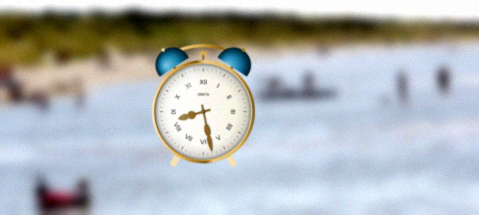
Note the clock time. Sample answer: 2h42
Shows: 8h28
